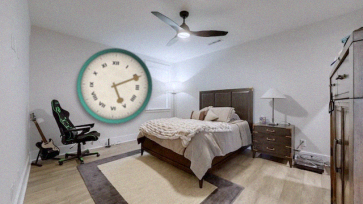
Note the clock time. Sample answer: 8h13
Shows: 5h11
